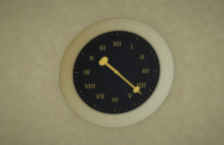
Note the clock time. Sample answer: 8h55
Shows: 10h22
